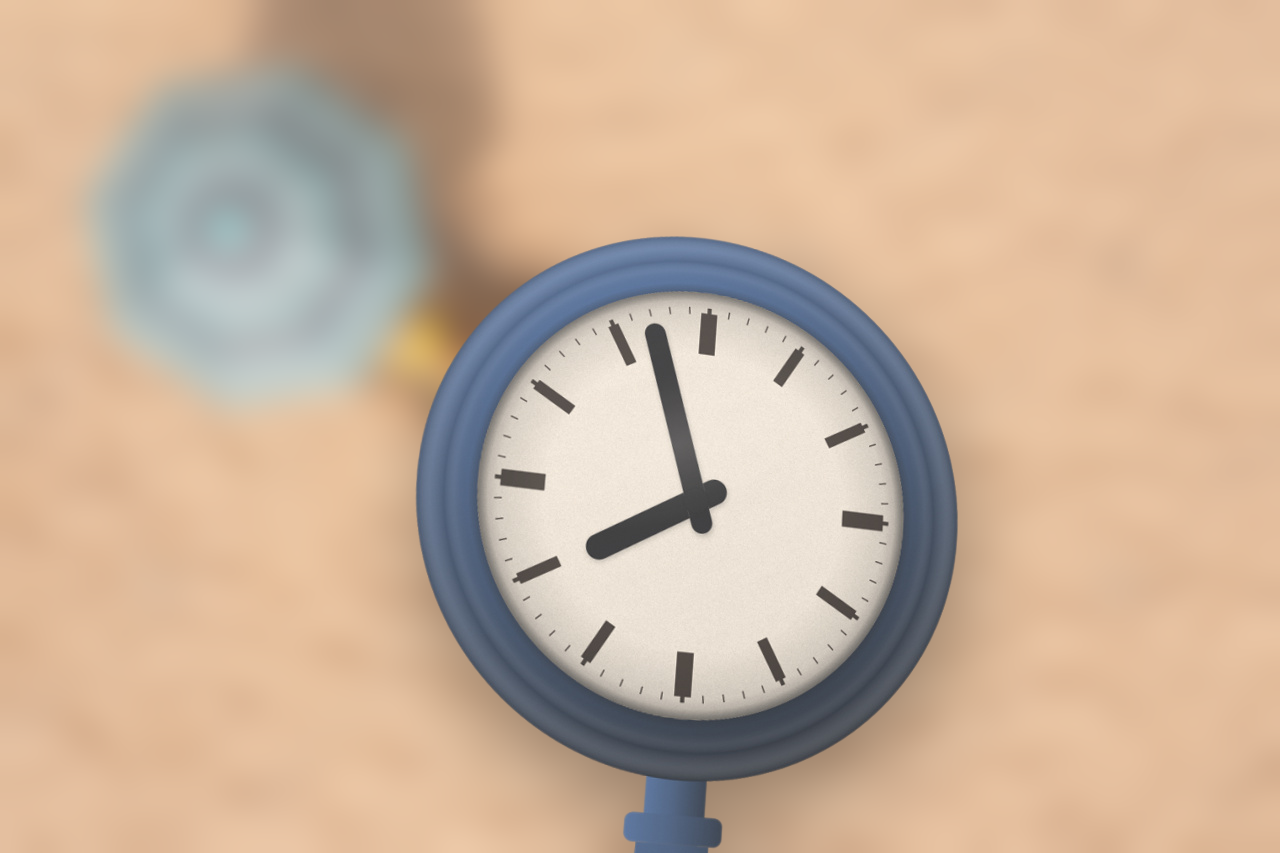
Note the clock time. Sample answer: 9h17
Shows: 7h57
